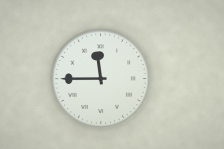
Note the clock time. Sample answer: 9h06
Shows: 11h45
